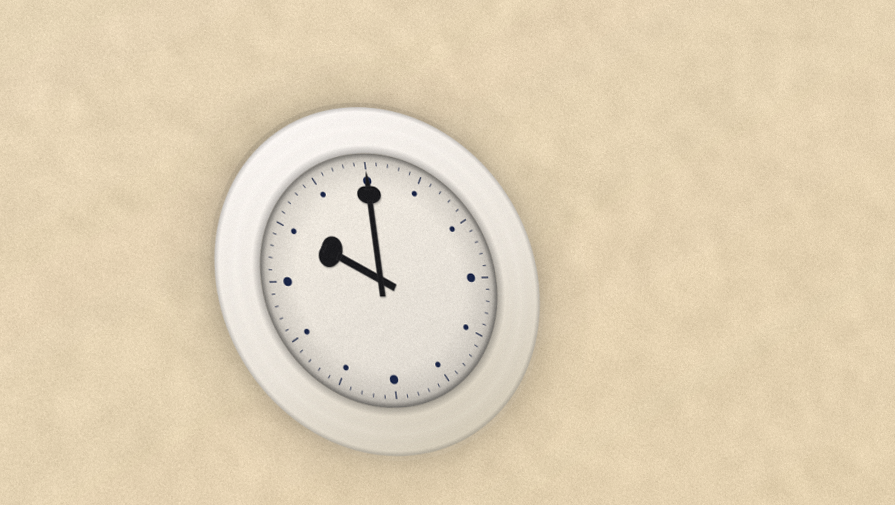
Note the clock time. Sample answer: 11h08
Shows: 10h00
